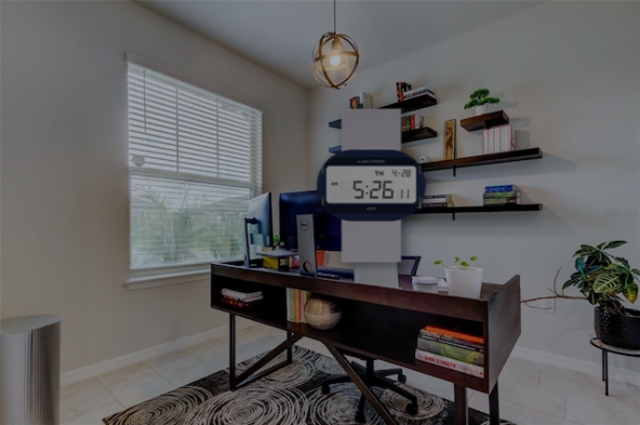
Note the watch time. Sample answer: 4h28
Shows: 5h26
